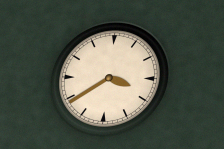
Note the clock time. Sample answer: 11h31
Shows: 3h39
